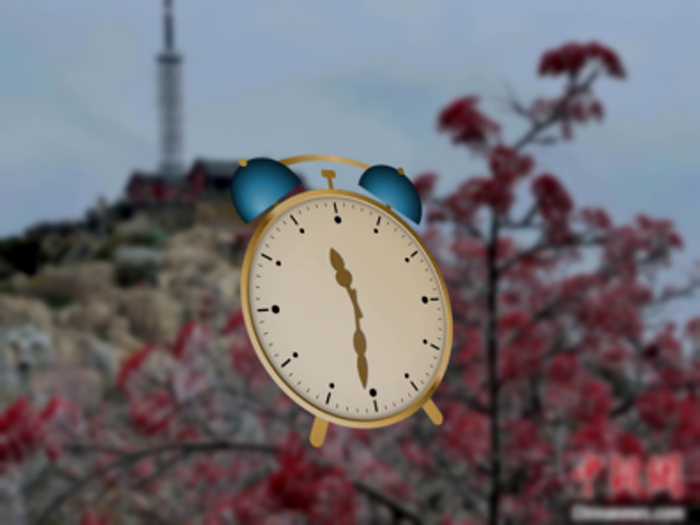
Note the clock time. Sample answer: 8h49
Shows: 11h31
